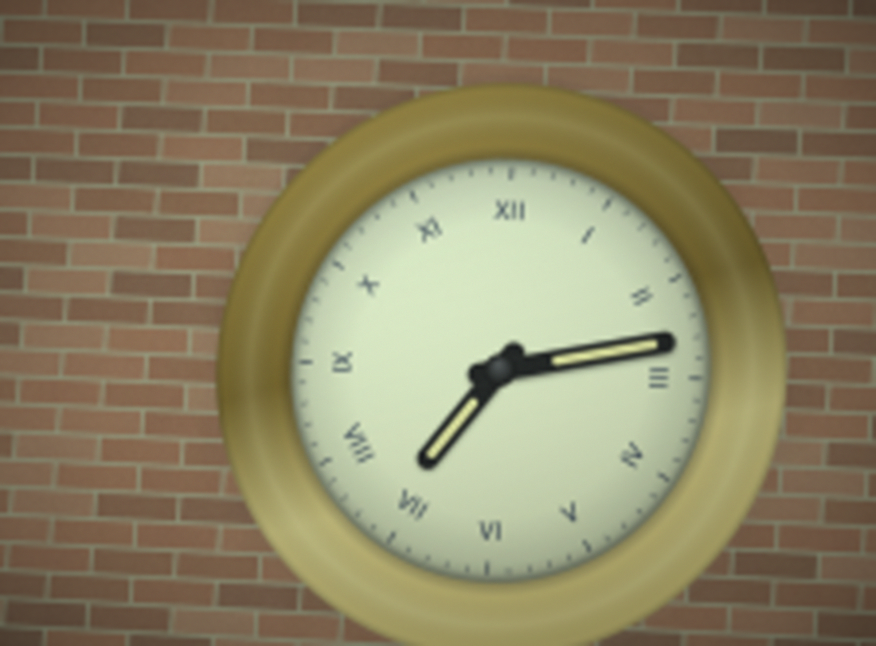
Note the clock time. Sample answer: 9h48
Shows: 7h13
